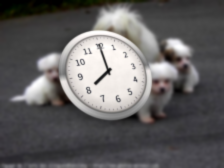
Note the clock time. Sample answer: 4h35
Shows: 8h00
